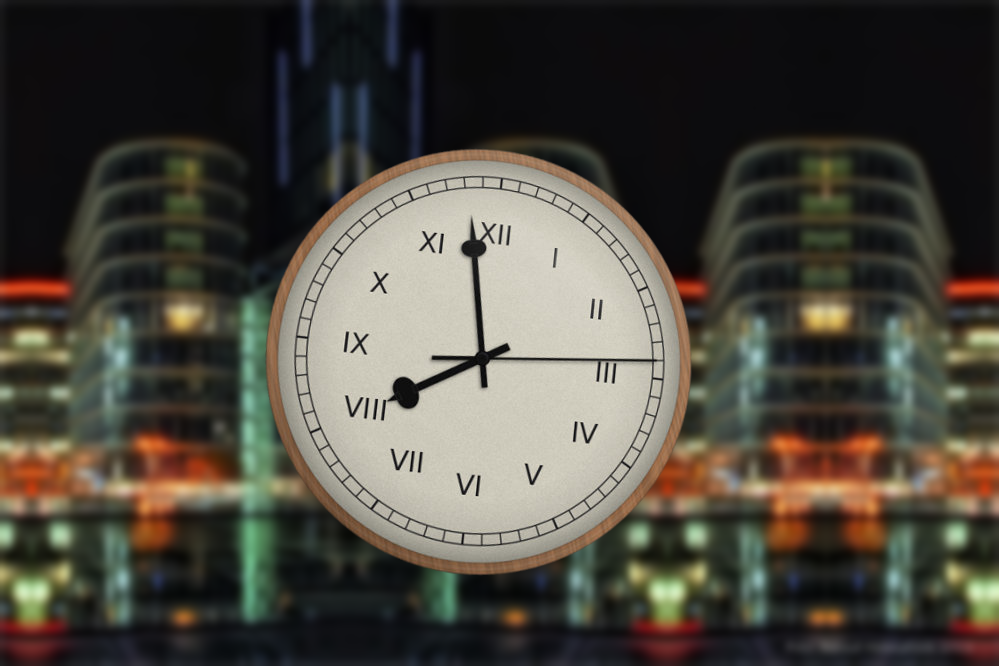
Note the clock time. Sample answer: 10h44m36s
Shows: 7h58m14s
